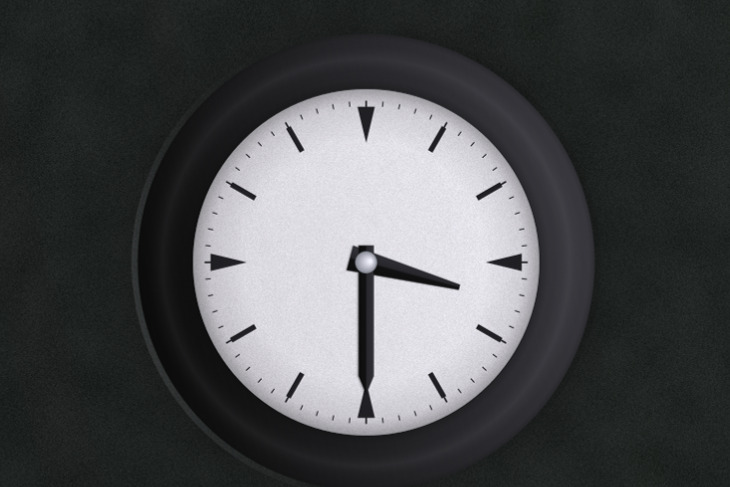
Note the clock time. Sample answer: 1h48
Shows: 3h30
